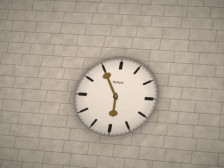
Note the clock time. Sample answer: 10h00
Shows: 5h55
